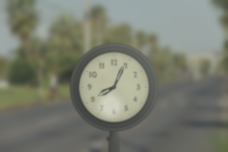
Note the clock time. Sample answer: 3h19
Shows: 8h04
